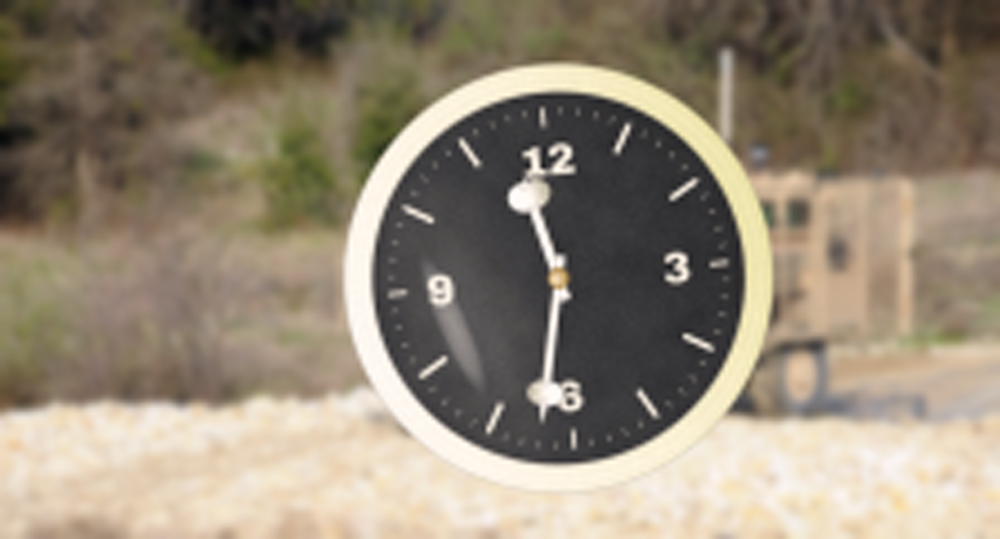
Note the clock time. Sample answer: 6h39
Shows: 11h32
